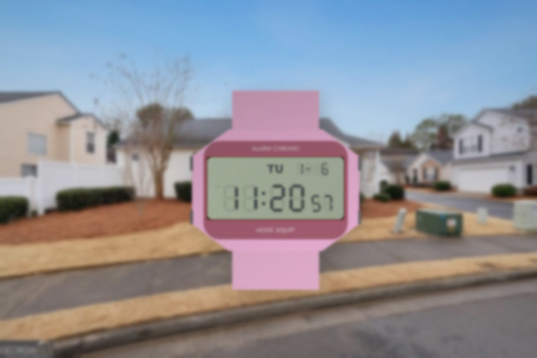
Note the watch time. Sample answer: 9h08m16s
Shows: 11h20m57s
